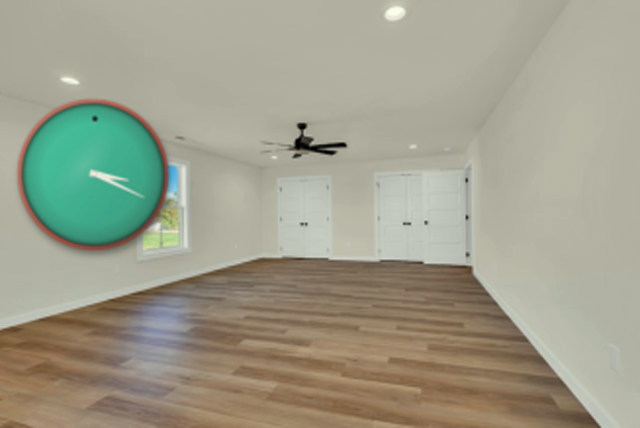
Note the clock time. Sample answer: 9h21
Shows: 3h19
